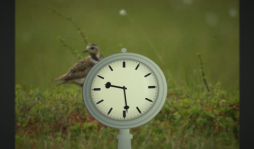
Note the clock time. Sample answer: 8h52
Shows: 9h29
